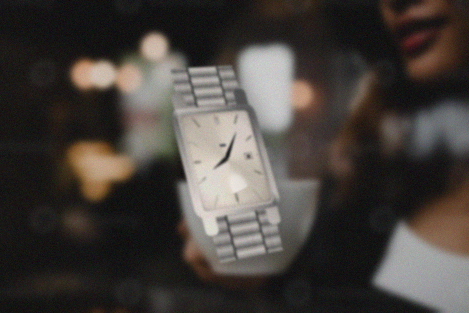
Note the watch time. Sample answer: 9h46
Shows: 8h06
